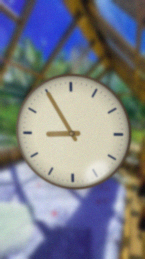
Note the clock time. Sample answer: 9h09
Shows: 8h55
